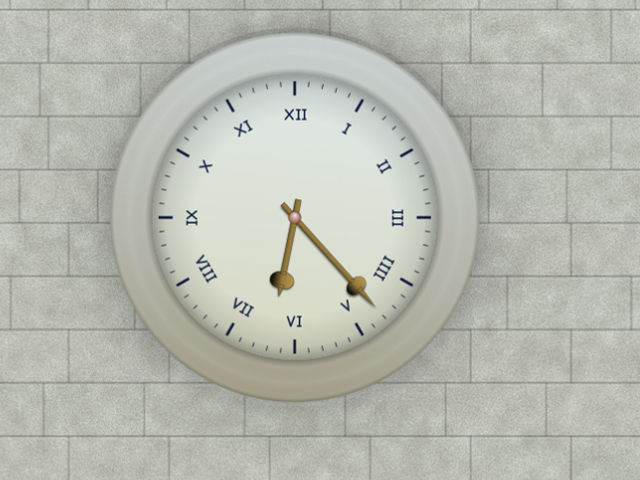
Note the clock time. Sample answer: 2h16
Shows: 6h23
